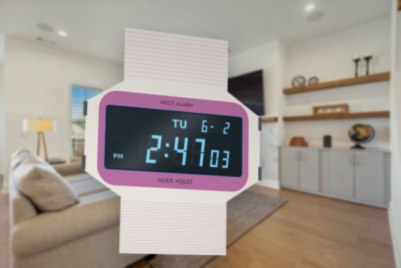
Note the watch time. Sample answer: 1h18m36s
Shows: 2h47m03s
